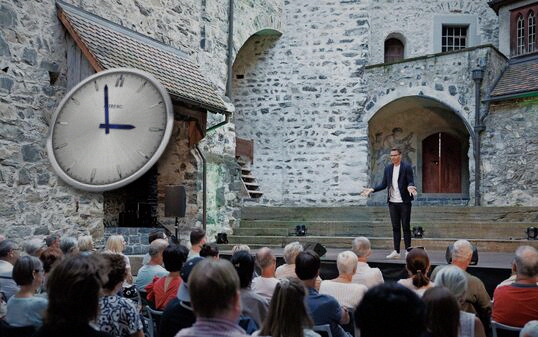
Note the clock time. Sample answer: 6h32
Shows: 2h57
